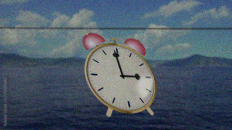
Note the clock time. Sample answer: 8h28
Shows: 2h59
